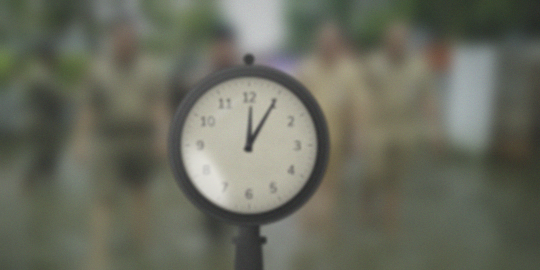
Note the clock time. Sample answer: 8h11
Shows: 12h05
